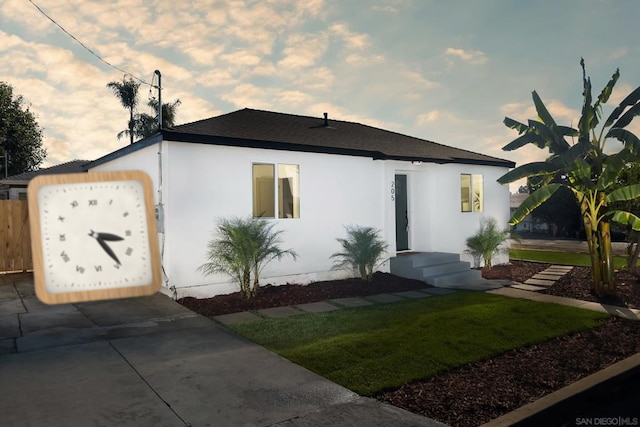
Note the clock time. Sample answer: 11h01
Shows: 3h24
